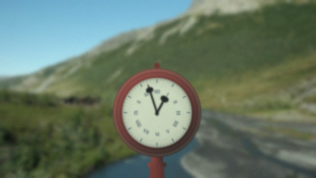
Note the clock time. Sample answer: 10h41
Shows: 12h57
